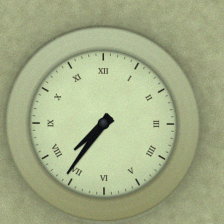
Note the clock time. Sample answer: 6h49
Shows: 7h36
